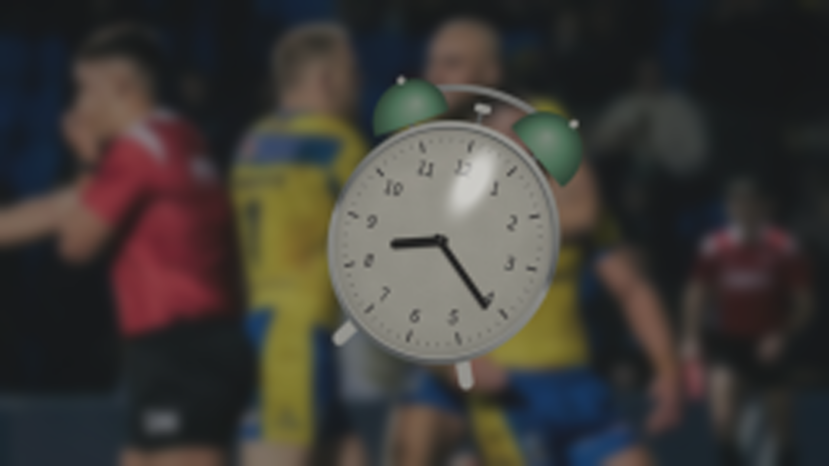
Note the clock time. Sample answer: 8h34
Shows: 8h21
